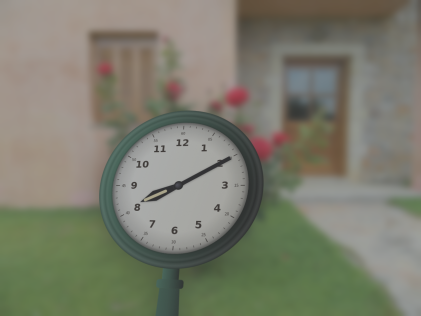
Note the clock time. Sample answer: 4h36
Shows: 8h10
